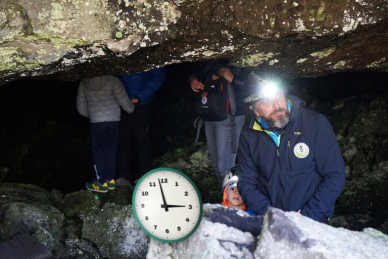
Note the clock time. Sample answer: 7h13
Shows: 2h58
